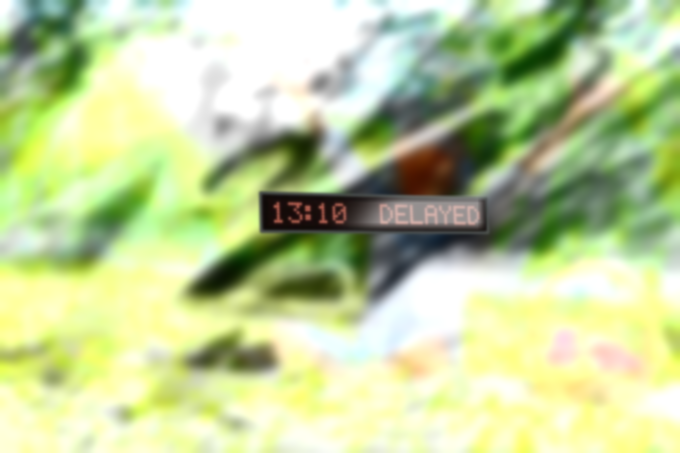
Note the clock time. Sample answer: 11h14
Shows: 13h10
